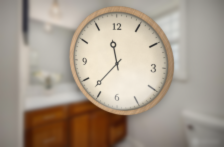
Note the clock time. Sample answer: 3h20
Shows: 11h37
